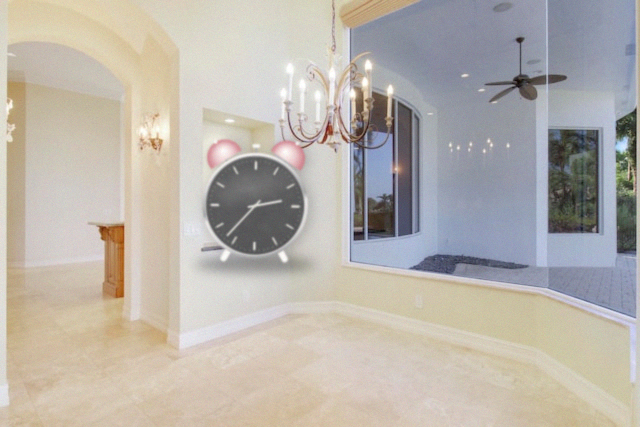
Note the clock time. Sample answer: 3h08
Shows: 2h37
